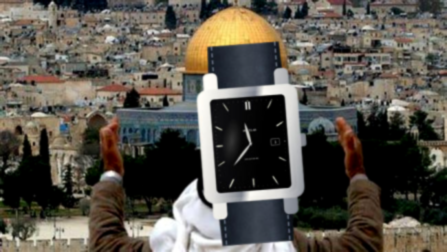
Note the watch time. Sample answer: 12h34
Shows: 11h37
